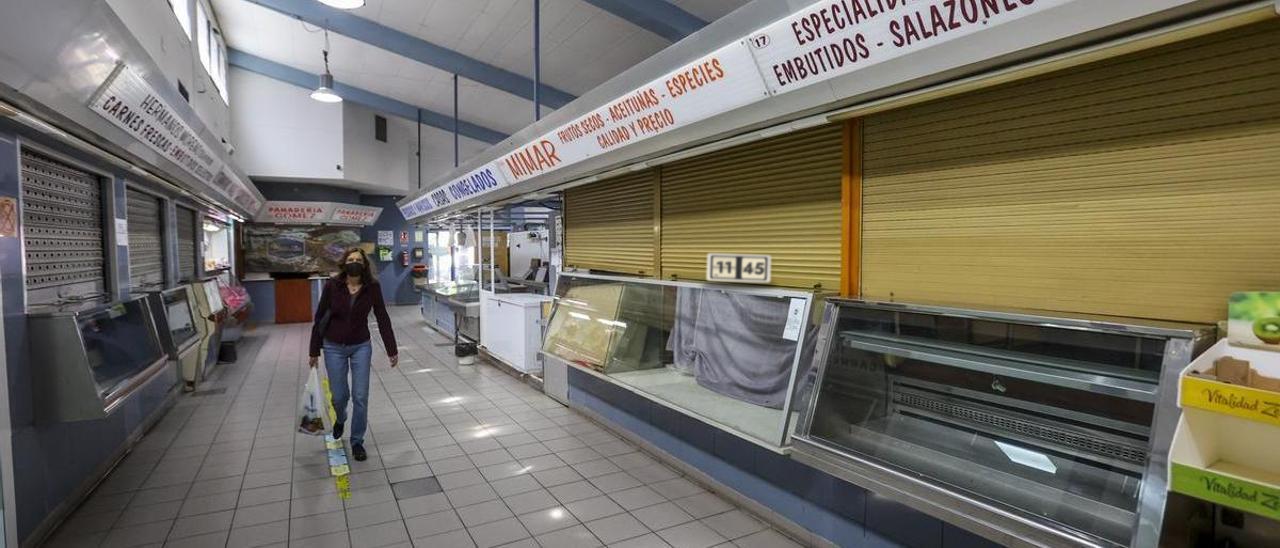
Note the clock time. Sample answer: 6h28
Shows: 11h45
